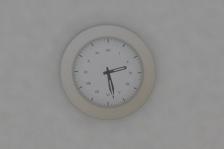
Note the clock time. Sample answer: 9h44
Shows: 2h28
